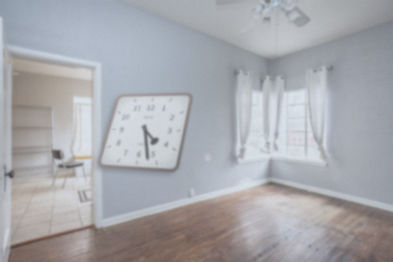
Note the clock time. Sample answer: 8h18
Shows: 4h27
